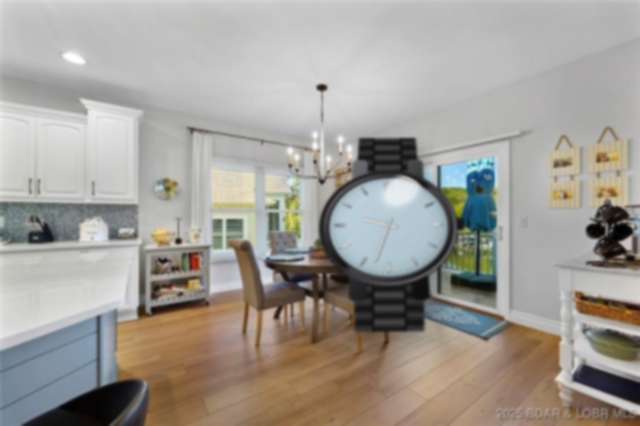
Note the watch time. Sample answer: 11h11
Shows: 9h33
